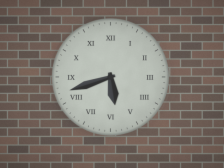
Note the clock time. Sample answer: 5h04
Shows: 5h42
